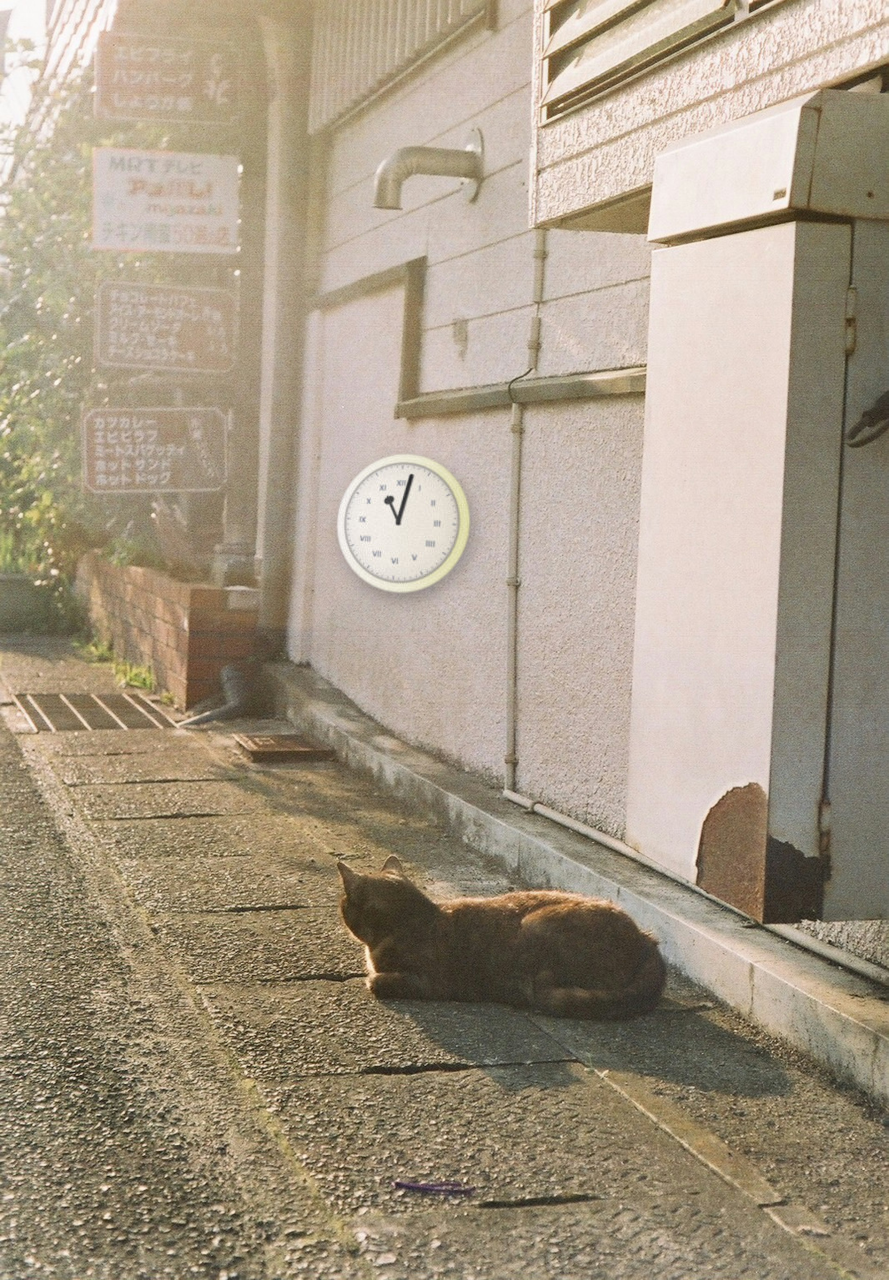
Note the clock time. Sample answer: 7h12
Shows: 11h02
